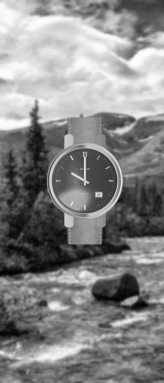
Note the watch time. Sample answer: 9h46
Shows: 10h00
